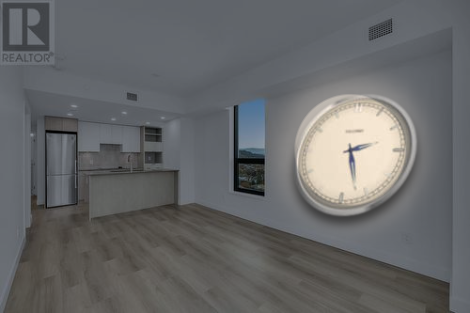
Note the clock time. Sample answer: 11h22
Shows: 2h27
